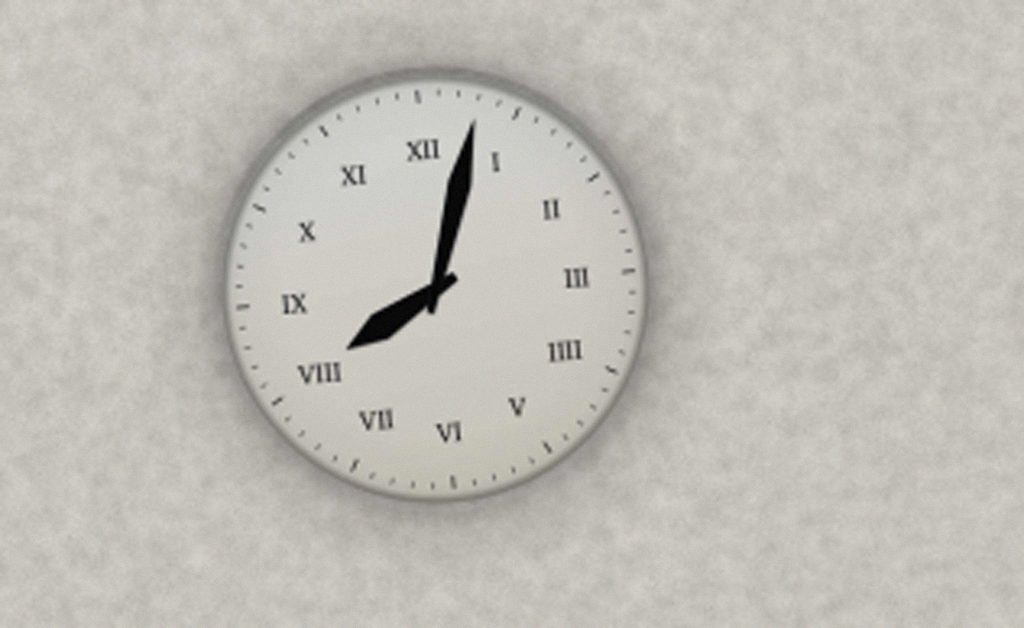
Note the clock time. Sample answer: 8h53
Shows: 8h03
